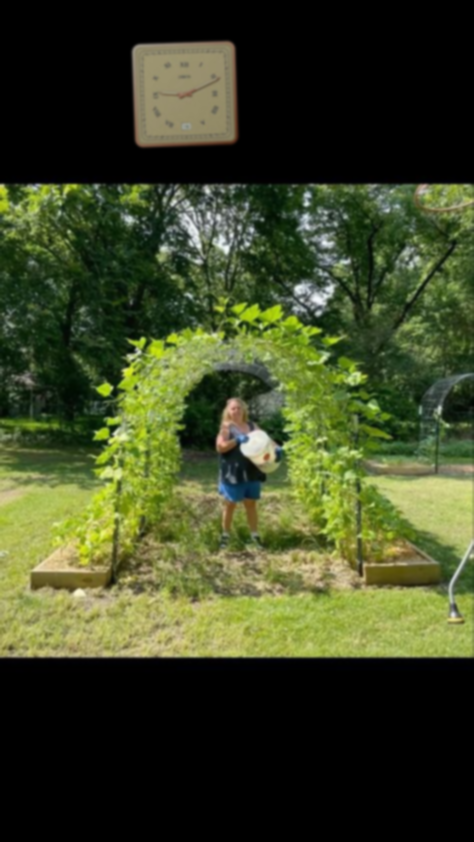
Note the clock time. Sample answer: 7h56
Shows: 9h11
